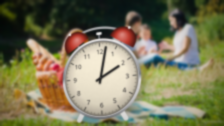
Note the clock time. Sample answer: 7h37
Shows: 2h02
